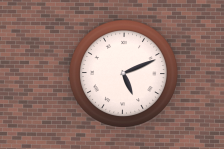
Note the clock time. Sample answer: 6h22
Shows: 5h11
